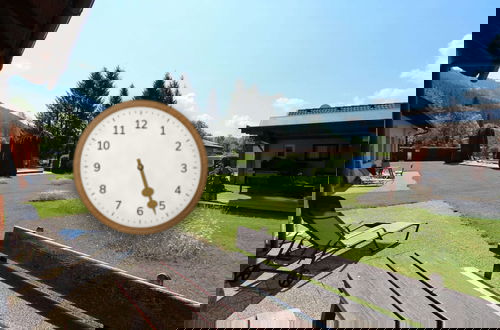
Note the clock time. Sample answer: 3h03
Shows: 5h27
